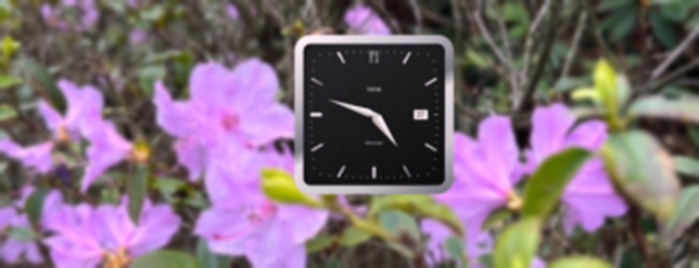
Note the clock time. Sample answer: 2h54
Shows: 4h48
